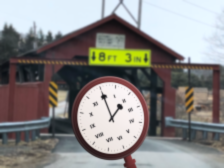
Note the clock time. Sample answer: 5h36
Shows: 2h00
